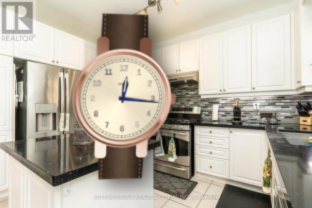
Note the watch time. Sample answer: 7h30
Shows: 12h16
